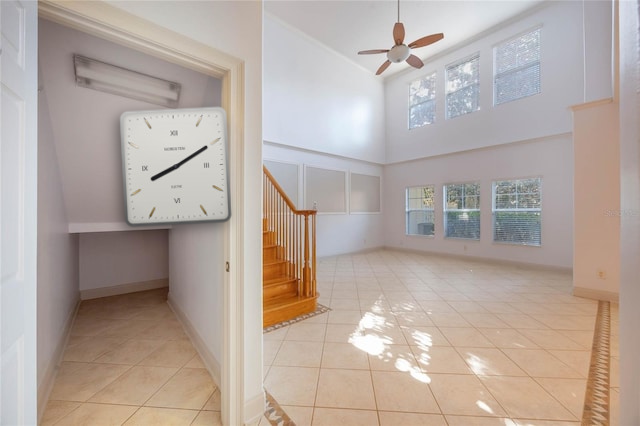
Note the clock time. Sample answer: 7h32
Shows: 8h10
